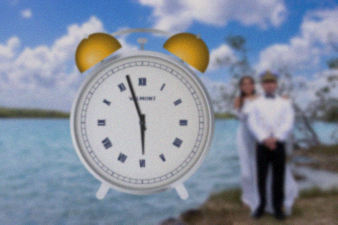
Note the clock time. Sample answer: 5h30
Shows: 5h57
